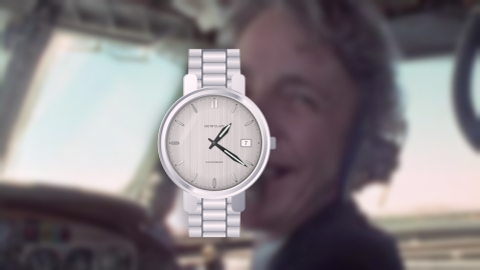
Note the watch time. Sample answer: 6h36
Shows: 1h21
